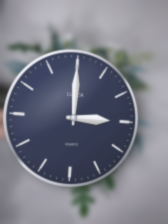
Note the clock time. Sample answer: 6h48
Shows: 3h00
